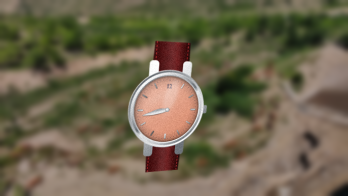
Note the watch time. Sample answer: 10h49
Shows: 8h43
